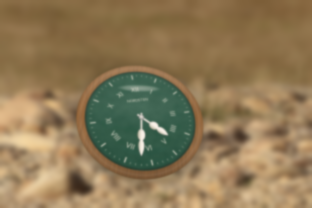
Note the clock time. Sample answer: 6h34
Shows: 4h32
